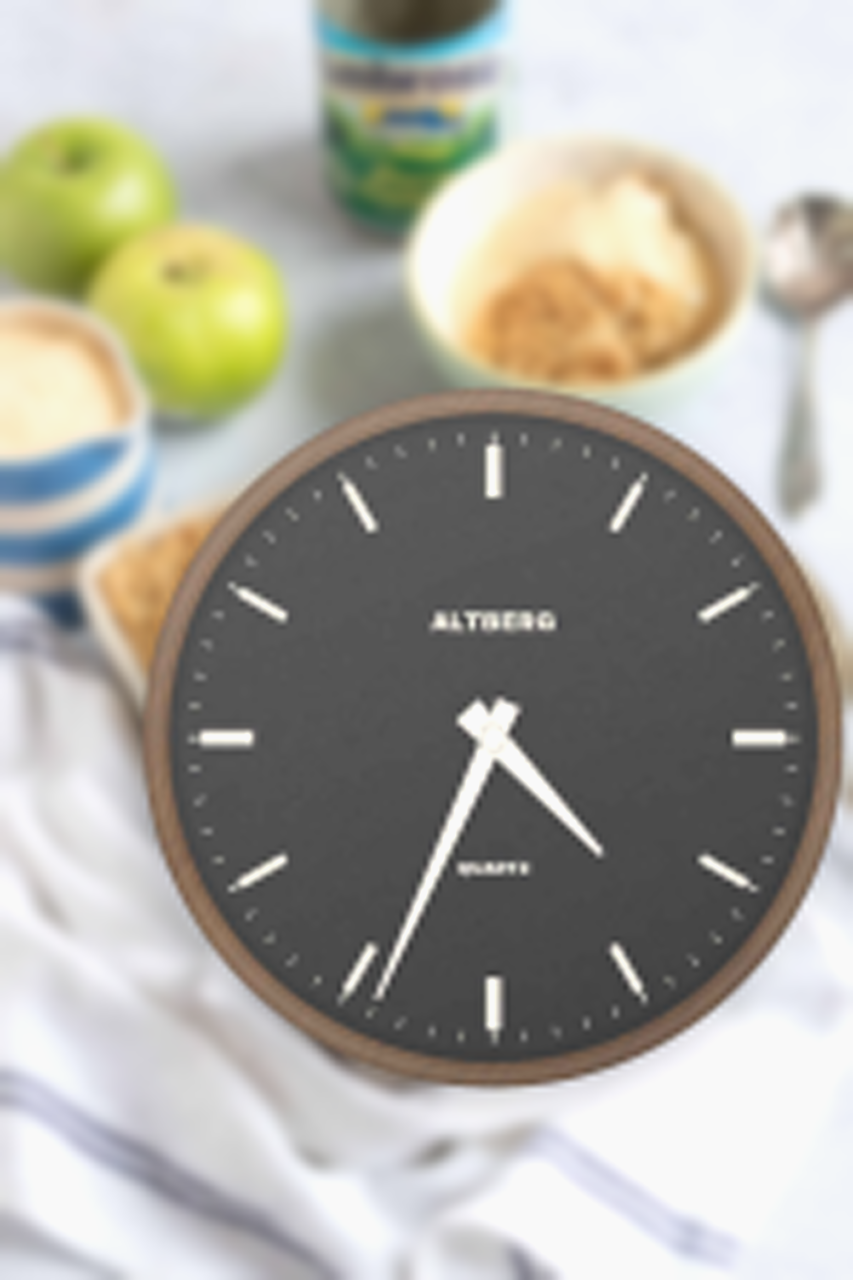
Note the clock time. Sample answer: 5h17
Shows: 4h34
